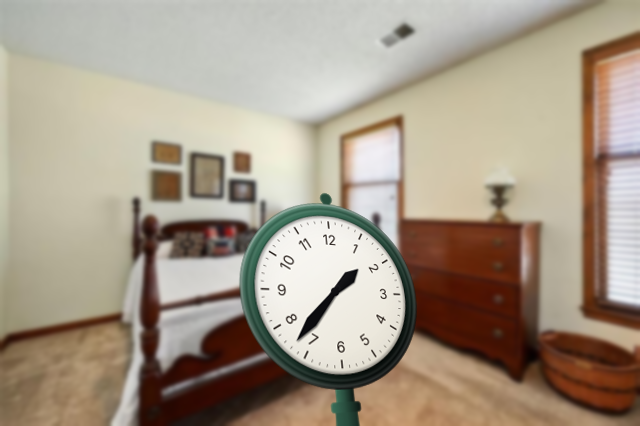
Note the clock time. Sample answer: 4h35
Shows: 1h37
